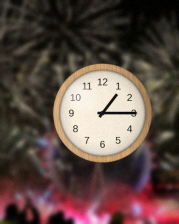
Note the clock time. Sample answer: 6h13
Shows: 1h15
